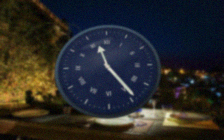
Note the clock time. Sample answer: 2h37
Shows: 11h24
